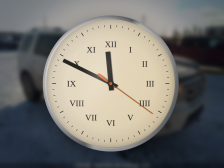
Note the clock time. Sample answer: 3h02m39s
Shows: 11h49m21s
